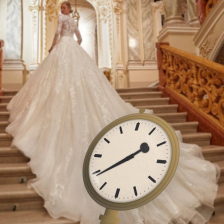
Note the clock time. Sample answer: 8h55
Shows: 1h39
